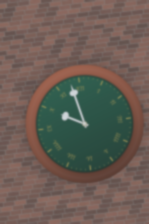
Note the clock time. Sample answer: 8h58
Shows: 9h58
